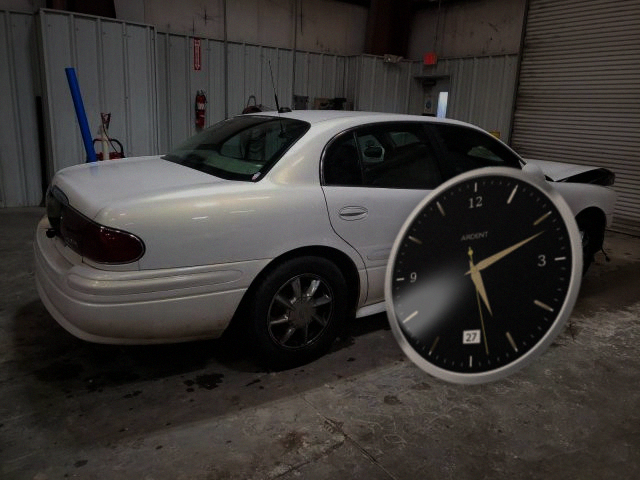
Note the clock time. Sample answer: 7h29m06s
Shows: 5h11m28s
